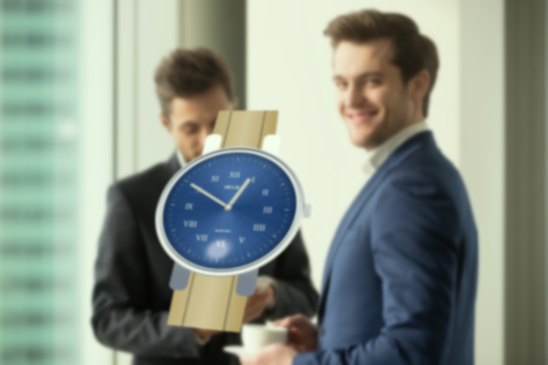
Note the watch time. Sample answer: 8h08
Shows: 12h50
